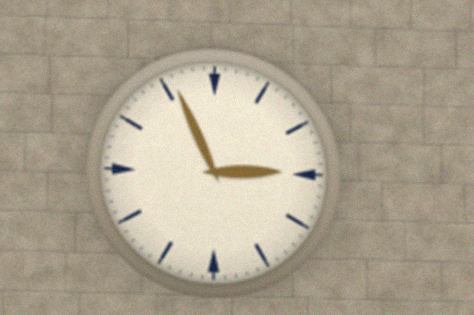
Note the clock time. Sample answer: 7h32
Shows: 2h56
